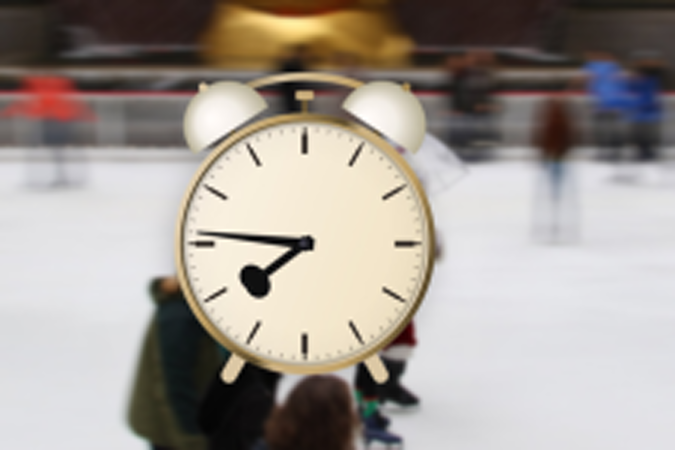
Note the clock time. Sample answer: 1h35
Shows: 7h46
